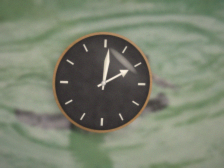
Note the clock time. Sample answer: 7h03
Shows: 2h01
